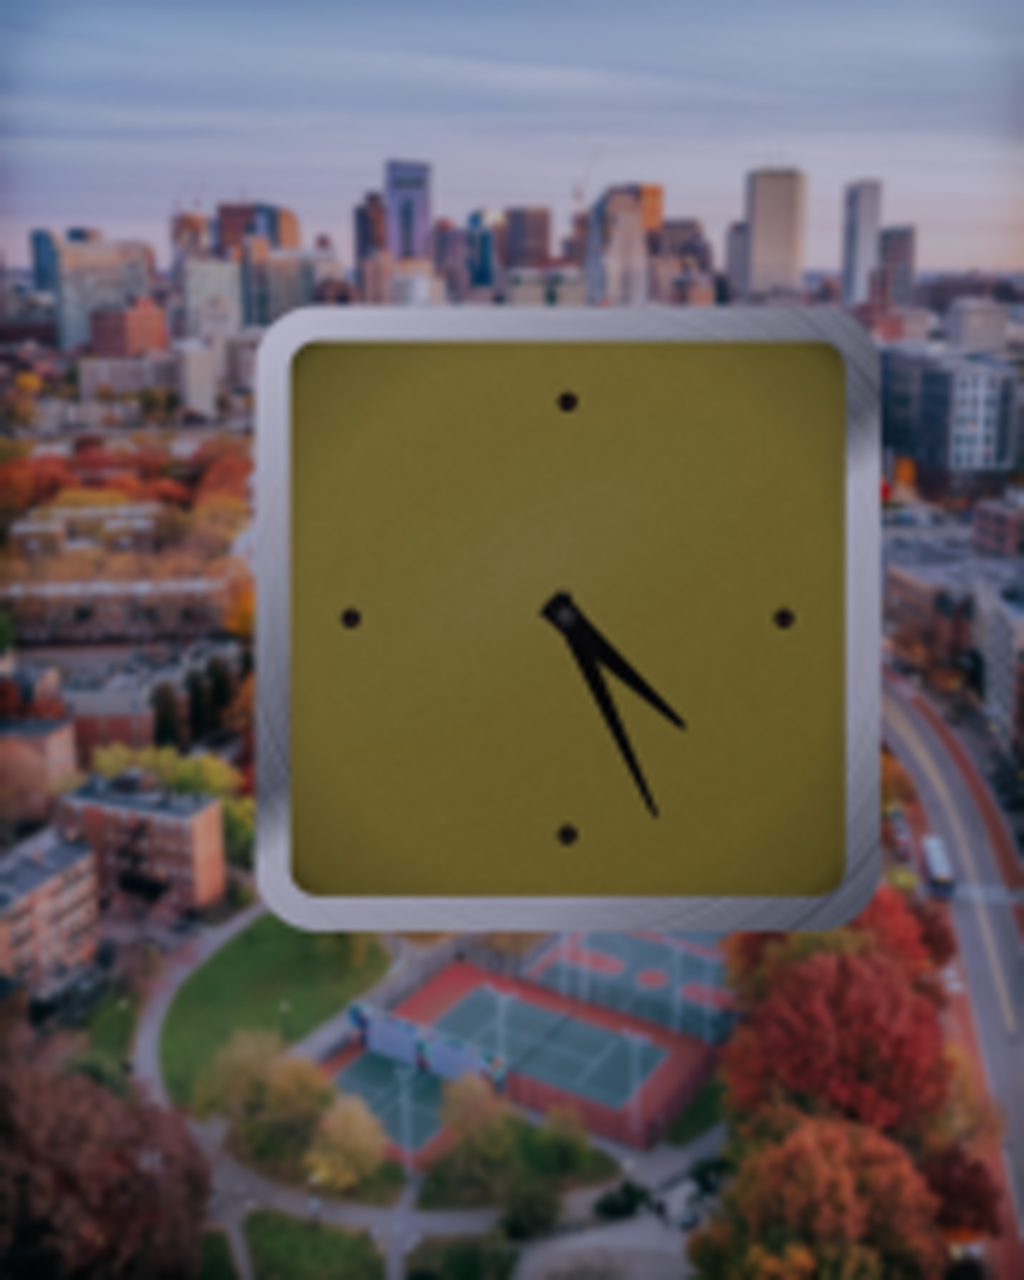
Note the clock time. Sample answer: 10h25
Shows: 4h26
